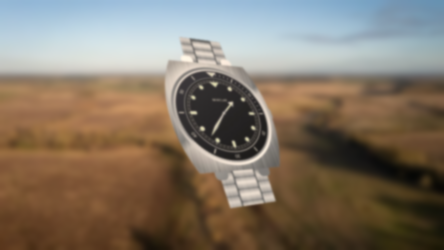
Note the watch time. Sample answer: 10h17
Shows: 1h37
